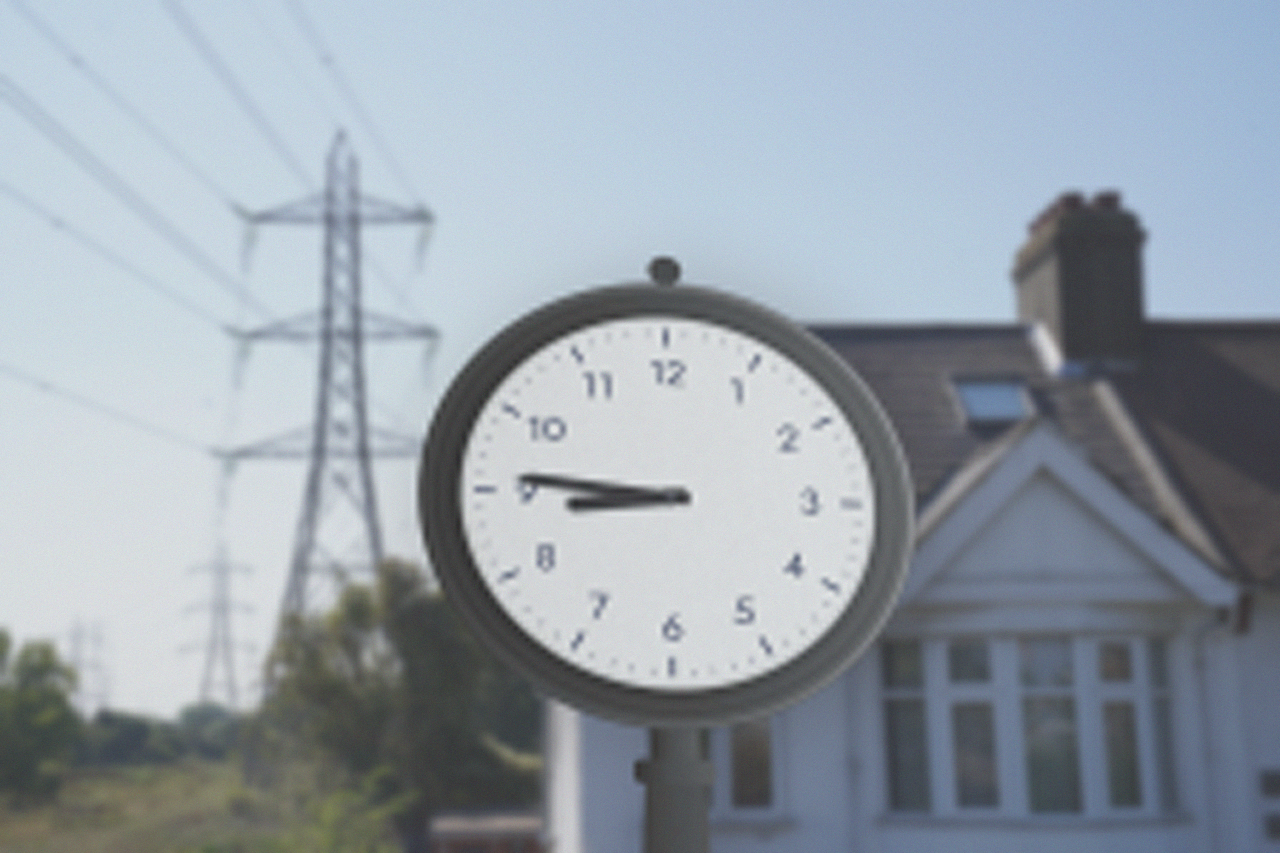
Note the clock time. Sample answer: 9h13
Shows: 8h46
